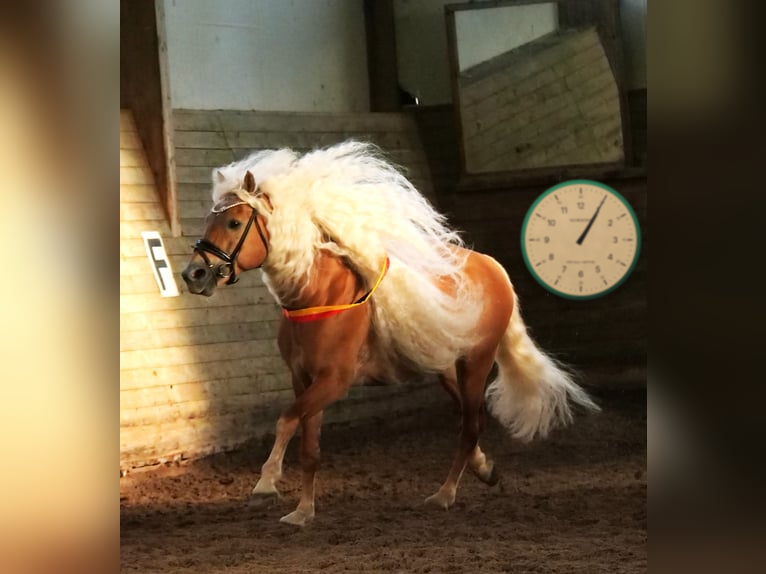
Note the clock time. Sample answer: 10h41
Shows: 1h05
